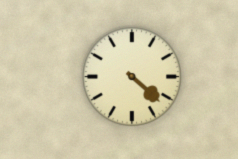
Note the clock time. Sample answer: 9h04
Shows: 4h22
